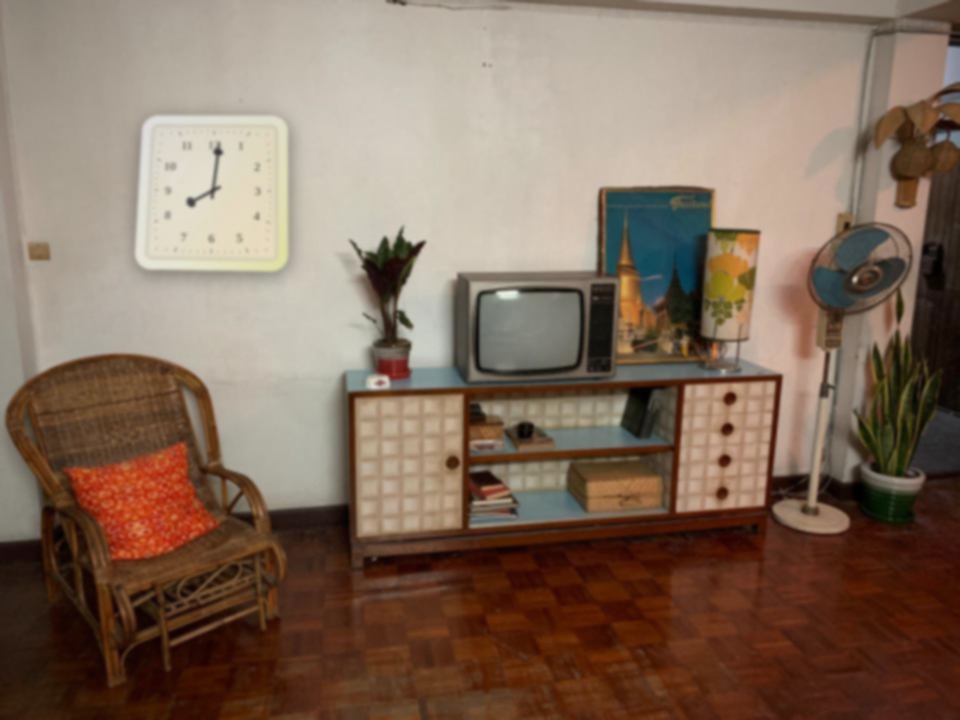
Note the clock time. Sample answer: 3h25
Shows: 8h01
